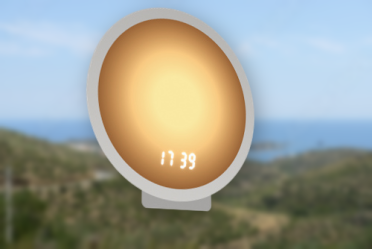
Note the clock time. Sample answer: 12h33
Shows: 17h39
